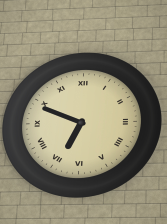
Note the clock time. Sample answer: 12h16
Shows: 6h49
